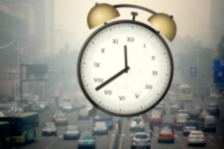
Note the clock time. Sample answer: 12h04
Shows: 11h38
